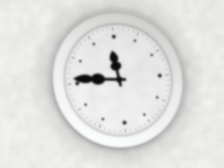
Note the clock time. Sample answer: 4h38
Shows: 11h46
